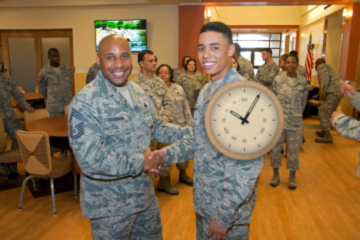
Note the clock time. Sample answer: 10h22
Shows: 10h05
